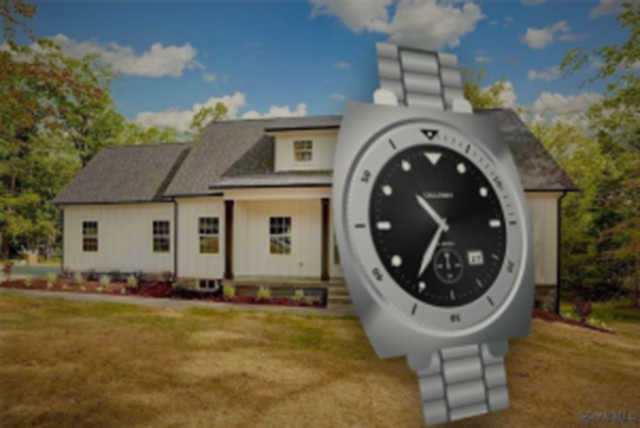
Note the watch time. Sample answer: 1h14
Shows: 10h36
